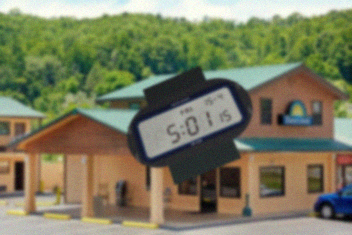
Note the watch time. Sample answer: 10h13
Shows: 5h01
